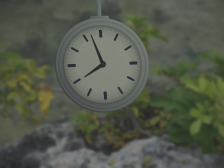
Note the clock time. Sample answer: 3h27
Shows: 7h57
